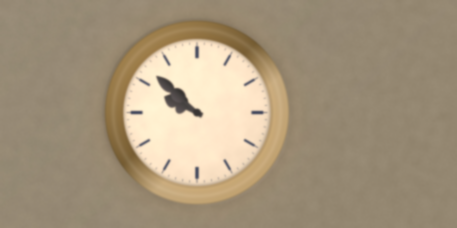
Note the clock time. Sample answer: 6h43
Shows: 9h52
